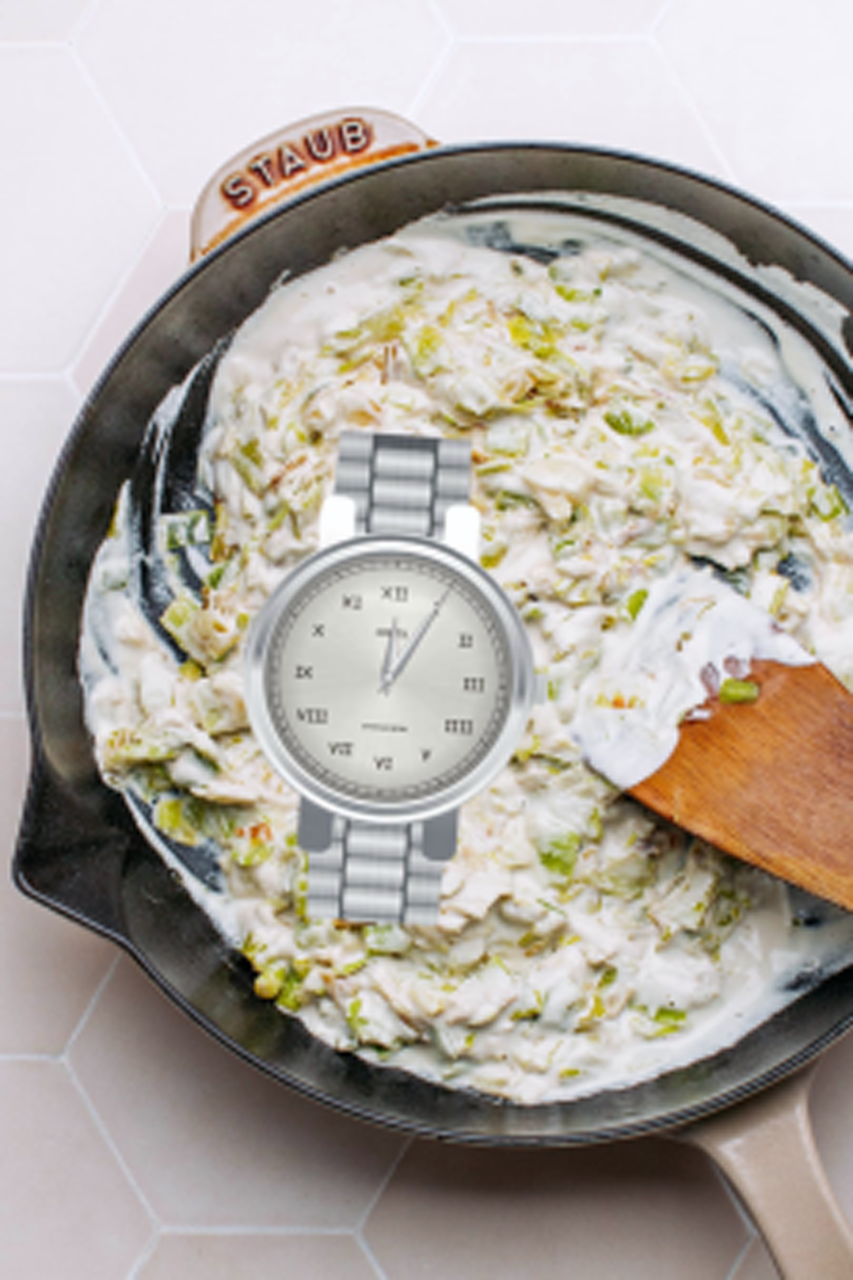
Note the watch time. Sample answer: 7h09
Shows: 12h05
